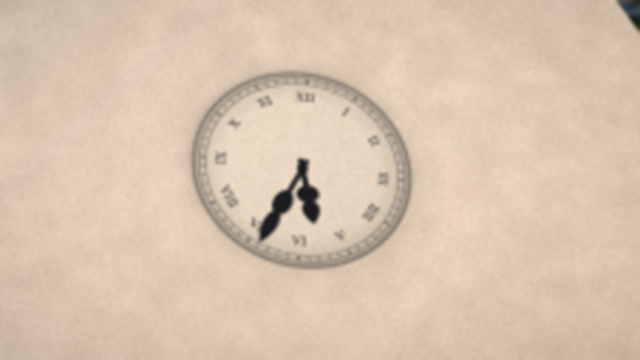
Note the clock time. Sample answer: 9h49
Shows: 5h34
